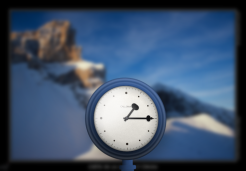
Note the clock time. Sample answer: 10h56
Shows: 1h15
